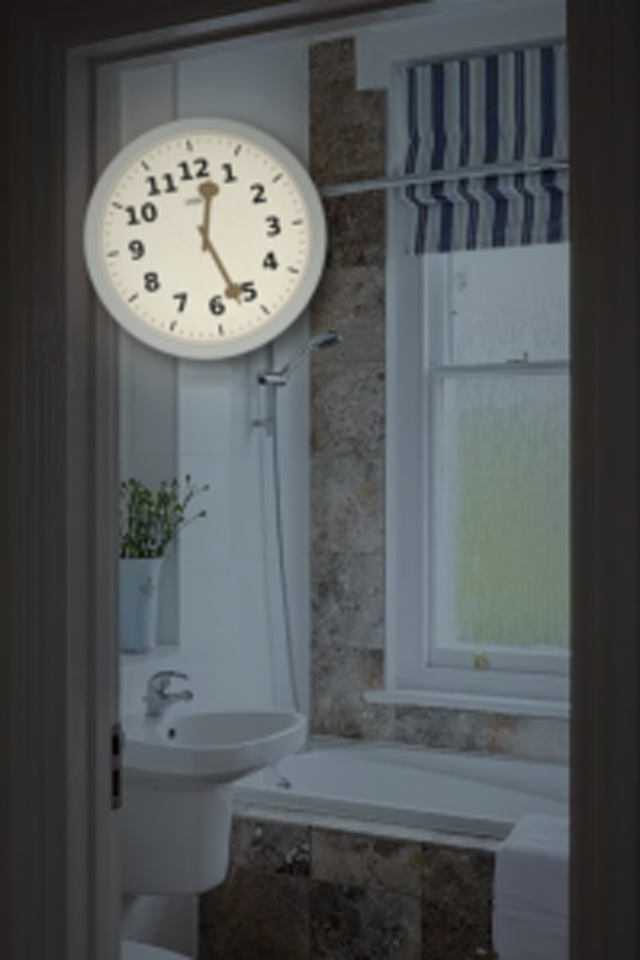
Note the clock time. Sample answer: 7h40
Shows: 12h27
